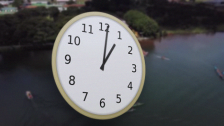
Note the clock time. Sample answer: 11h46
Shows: 1h01
